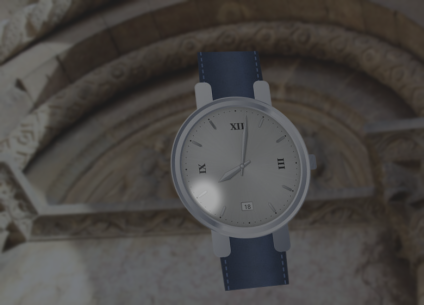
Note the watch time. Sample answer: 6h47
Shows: 8h02
